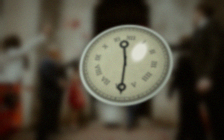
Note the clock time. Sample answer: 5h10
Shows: 11h29
